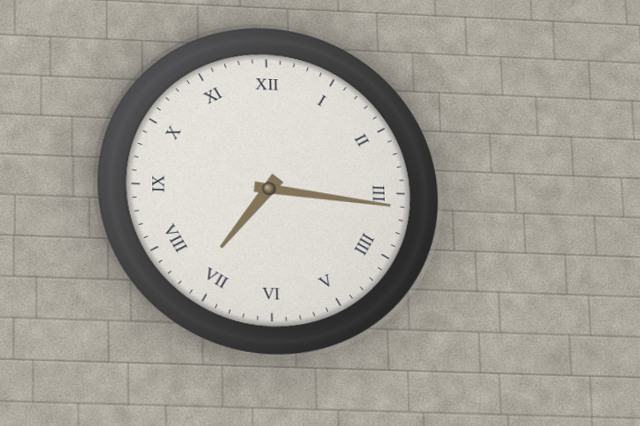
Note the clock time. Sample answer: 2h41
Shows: 7h16
